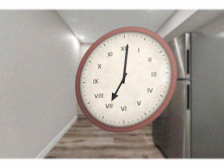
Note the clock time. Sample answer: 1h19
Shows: 7h01
